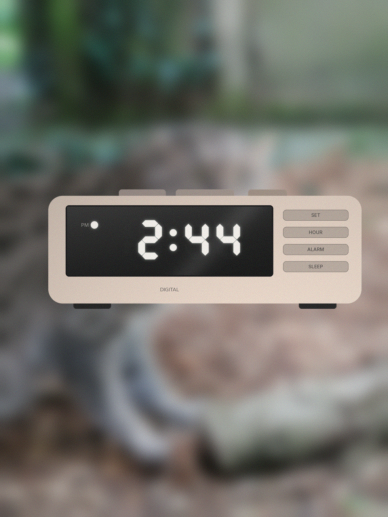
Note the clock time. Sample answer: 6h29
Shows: 2h44
